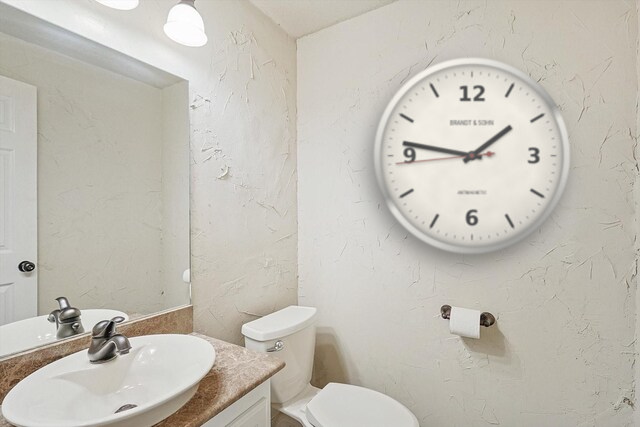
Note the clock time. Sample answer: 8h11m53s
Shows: 1h46m44s
